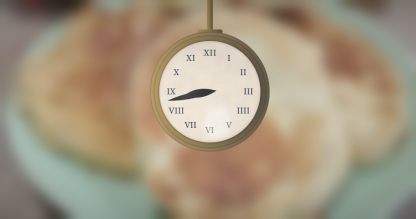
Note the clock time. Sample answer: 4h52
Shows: 8h43
